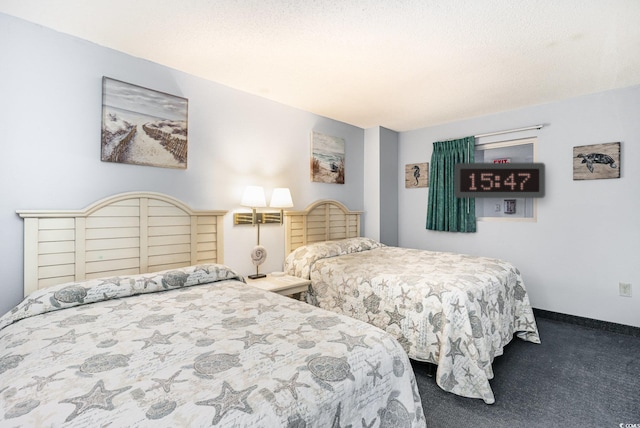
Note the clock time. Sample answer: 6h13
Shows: 15h47
